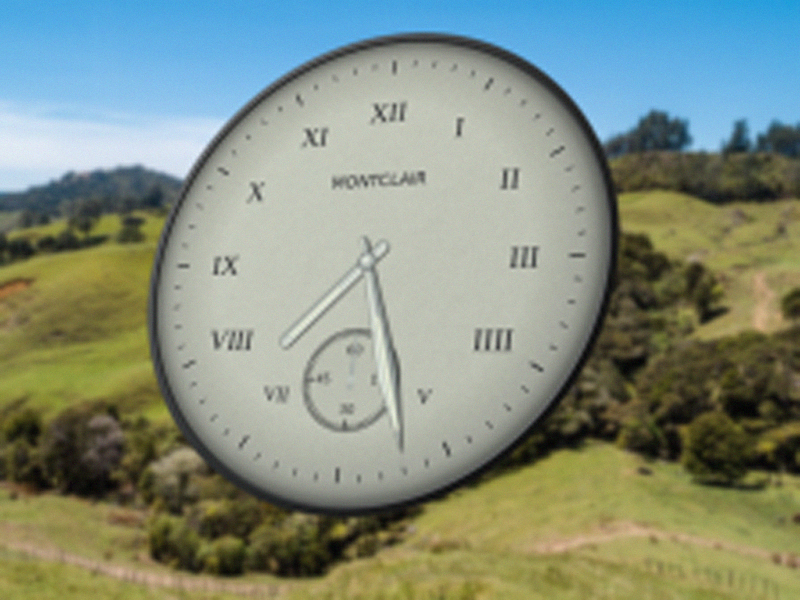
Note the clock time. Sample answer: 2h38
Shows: 7h27
